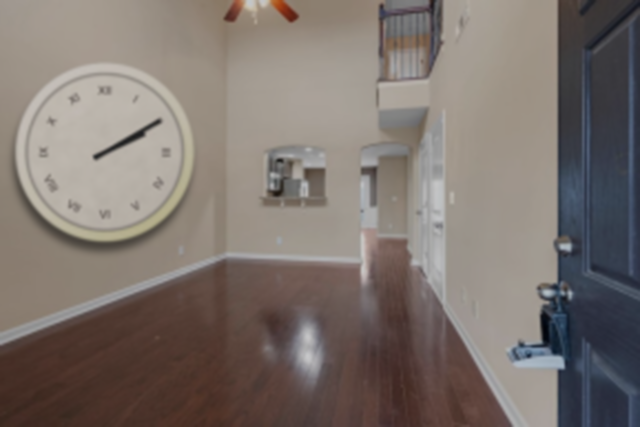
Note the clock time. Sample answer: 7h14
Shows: 2h10
